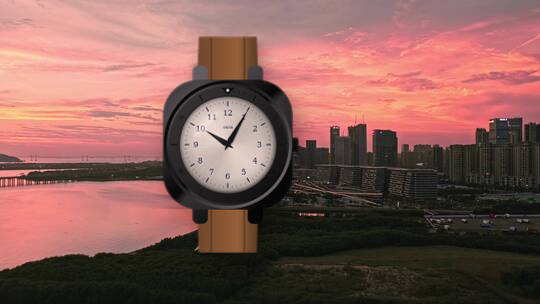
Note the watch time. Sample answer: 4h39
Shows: 10h05
